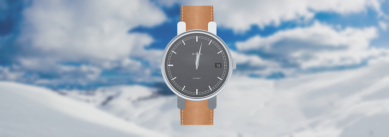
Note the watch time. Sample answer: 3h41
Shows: 12h02
